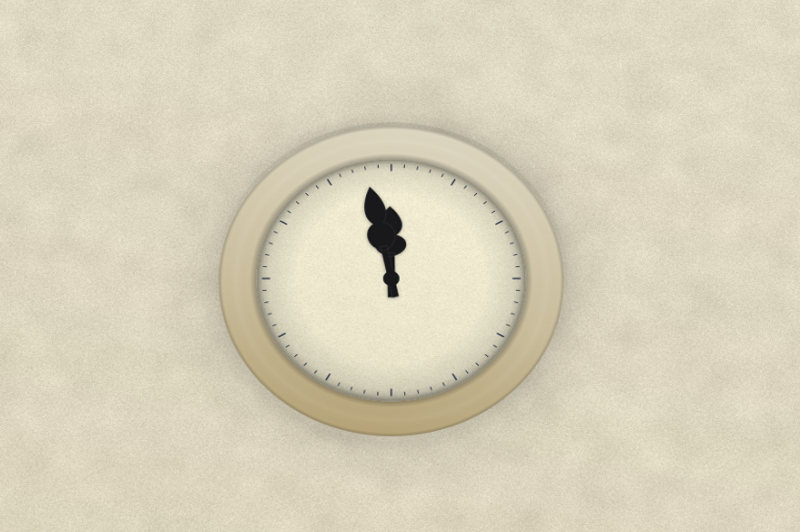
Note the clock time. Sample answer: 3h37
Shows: 11h58
